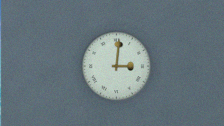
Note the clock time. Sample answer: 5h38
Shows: 3h01
